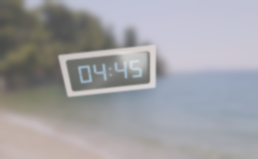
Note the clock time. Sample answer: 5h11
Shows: 4h45
